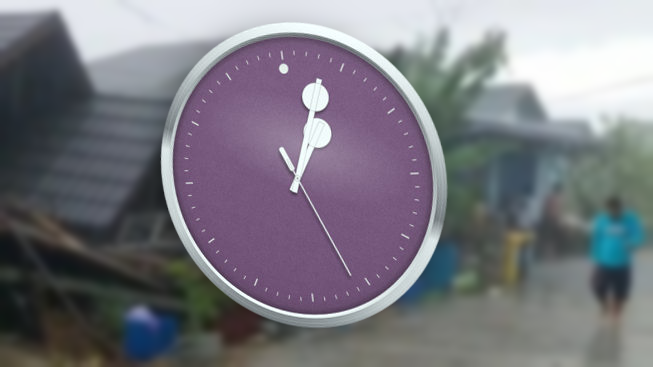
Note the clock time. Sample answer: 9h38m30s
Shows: 1h03m26s
